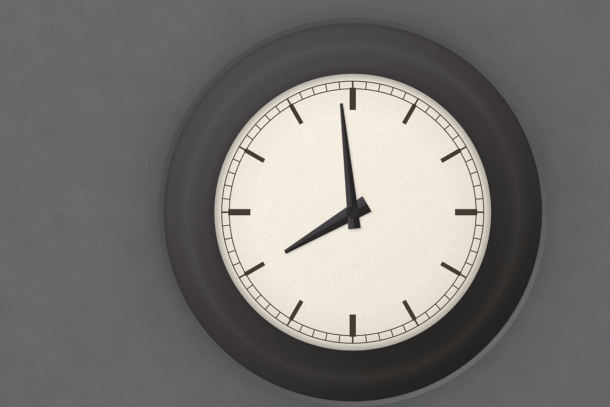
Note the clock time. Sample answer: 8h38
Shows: 7h59
